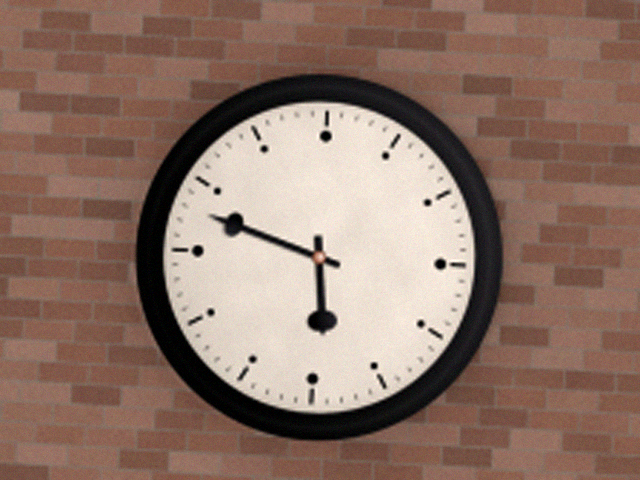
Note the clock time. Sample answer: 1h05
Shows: 5h48
